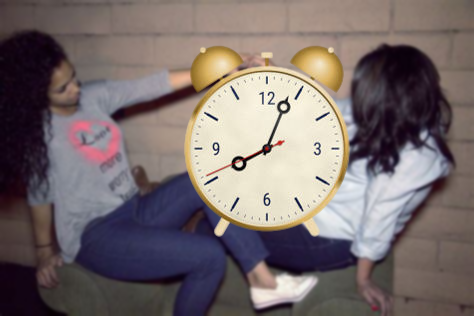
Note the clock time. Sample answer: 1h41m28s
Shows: 8h03m41s
